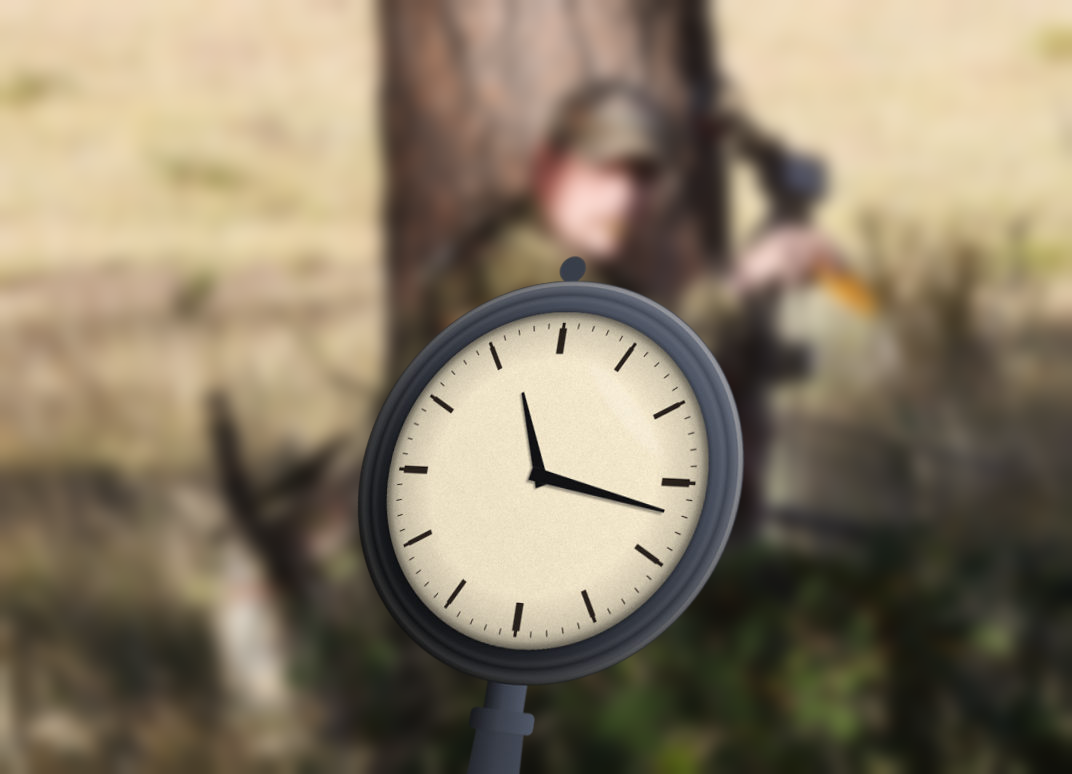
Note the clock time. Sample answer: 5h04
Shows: 11h17
